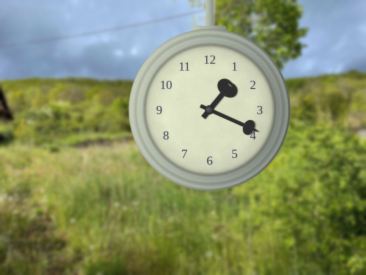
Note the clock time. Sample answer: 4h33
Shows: 1h19
